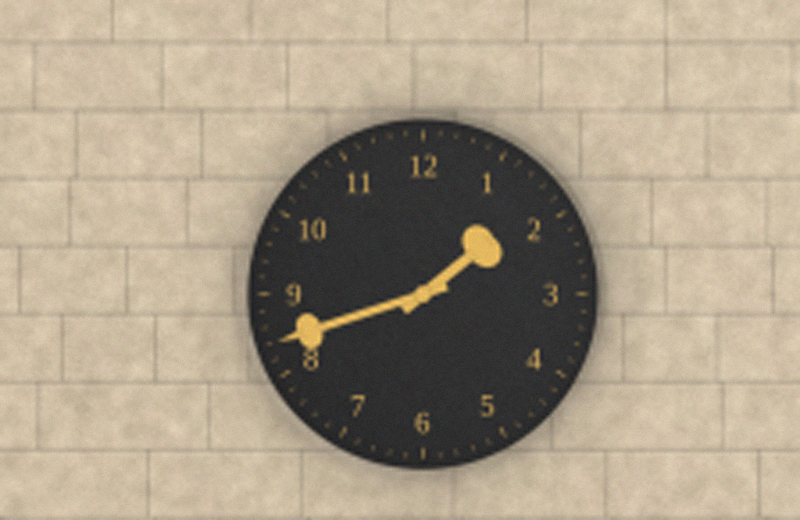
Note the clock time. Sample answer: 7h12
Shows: 1h42
